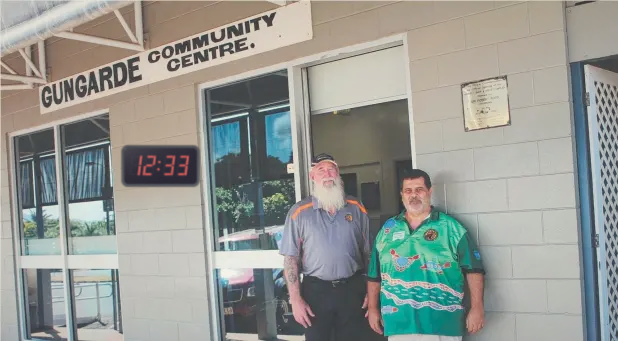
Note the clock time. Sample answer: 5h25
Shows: 12h33
